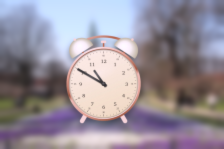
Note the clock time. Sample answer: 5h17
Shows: 10h50
